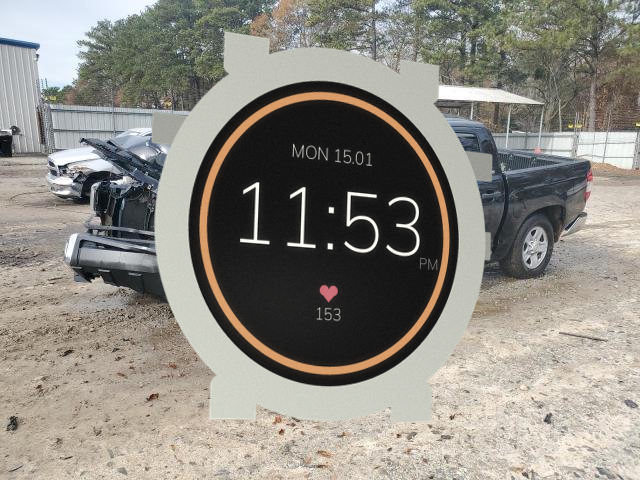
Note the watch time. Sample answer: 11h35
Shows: 11h53
